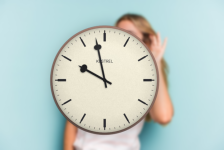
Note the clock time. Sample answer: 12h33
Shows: 9h58
